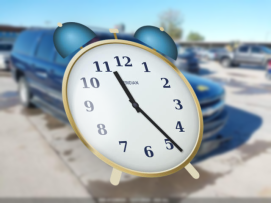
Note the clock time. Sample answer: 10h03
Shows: 11h24
